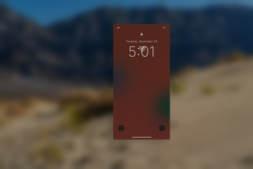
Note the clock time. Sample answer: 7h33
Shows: 5h01
